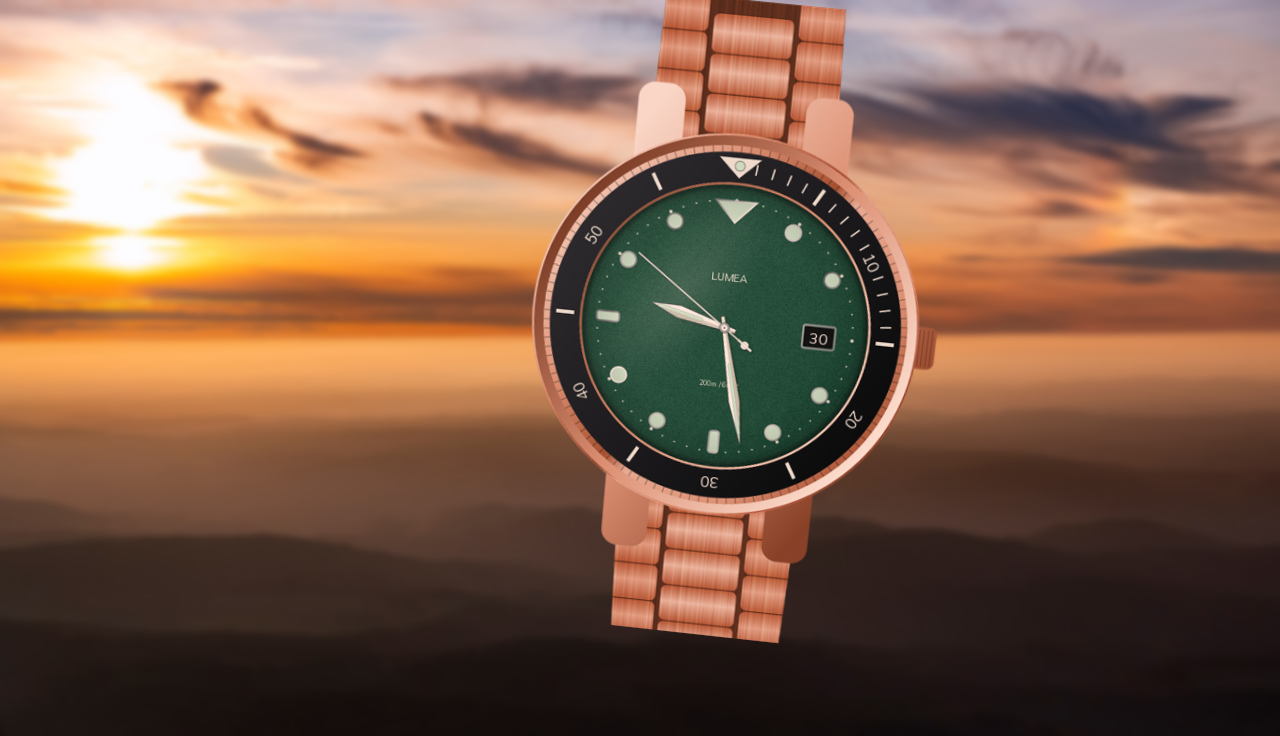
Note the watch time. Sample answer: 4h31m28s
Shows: 9h27m51s
